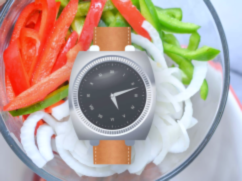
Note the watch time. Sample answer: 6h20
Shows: 5h12
